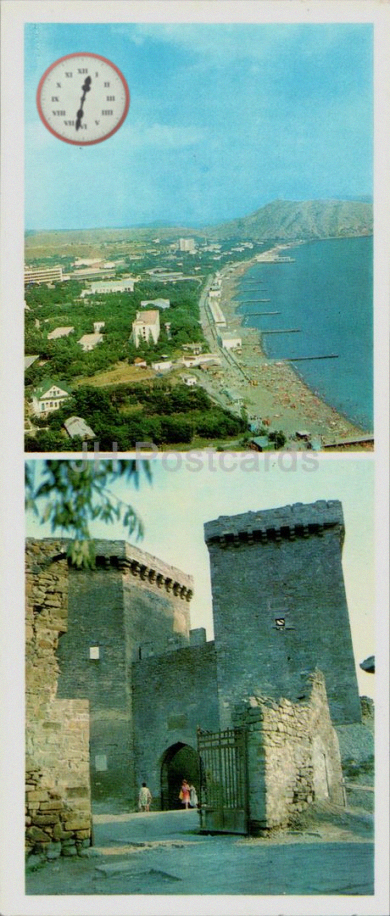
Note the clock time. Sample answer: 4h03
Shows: 12h32
